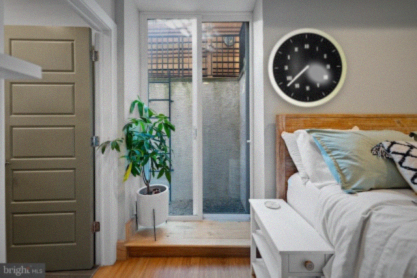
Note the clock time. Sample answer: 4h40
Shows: 7h38
